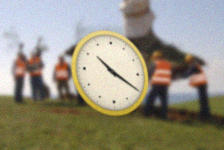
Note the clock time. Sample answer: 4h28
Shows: 10h20
